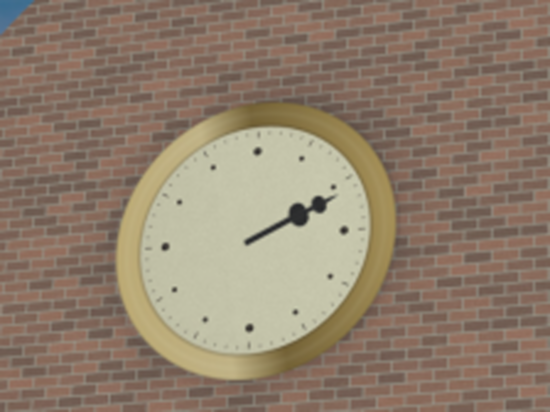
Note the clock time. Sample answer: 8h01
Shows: 2h11
